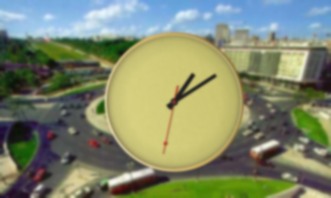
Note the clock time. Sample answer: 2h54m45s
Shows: 1h09m32s
